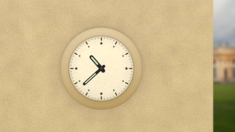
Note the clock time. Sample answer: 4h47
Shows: 10h38
